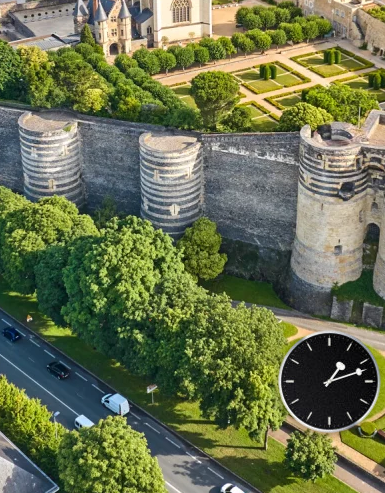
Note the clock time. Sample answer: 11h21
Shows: 1h12
